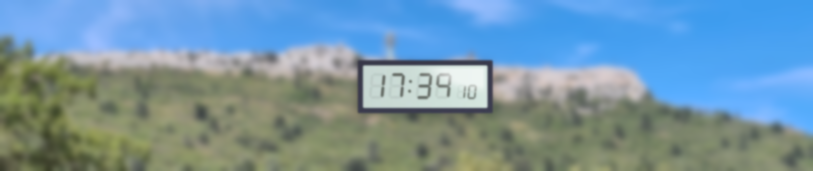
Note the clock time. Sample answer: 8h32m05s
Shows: 17h39m10s
